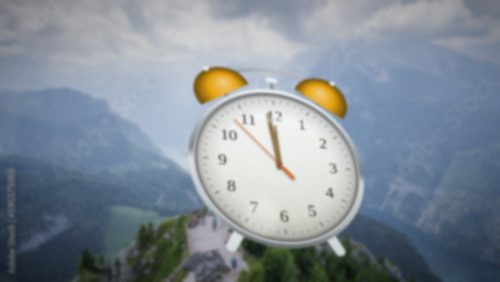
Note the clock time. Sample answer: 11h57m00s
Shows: 11h58m53s
